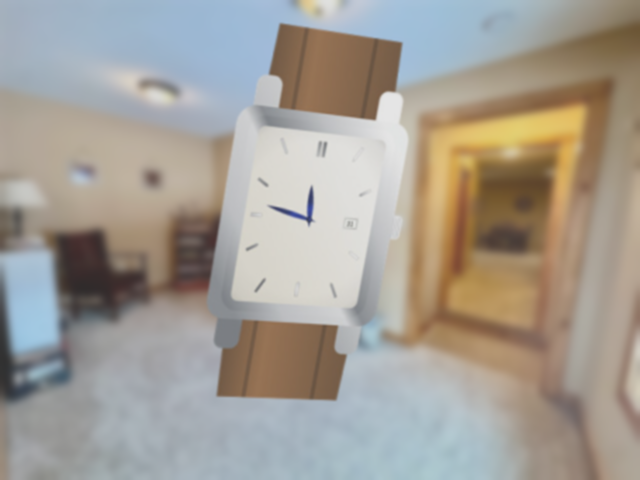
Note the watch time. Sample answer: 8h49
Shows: 11h47
